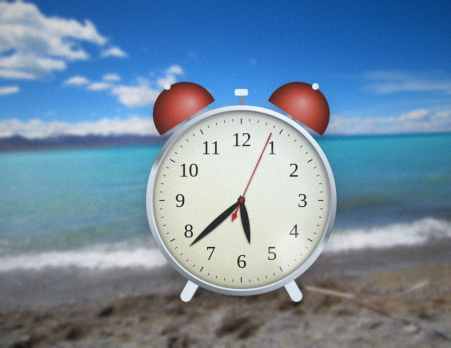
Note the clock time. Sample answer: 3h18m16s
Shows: 5h38m04s
